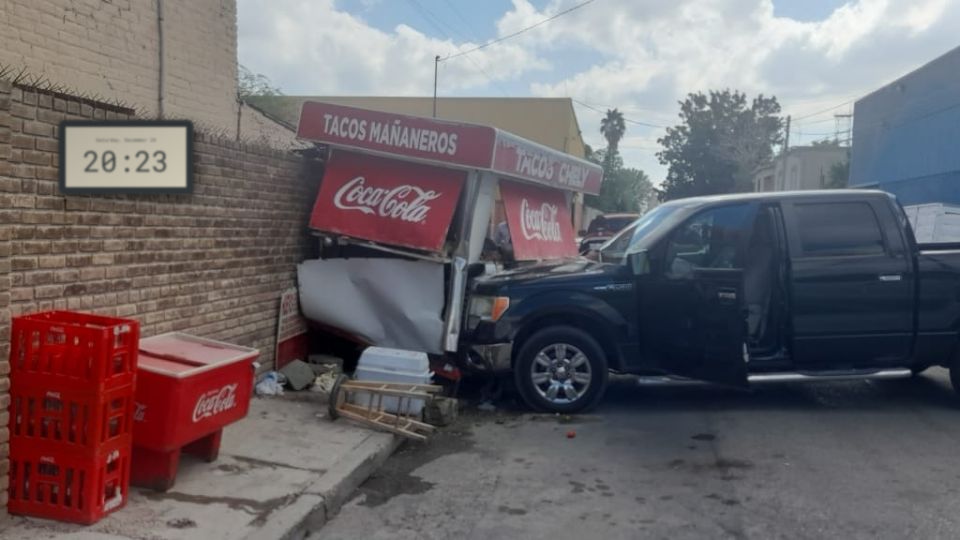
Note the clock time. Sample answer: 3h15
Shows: 20h23
